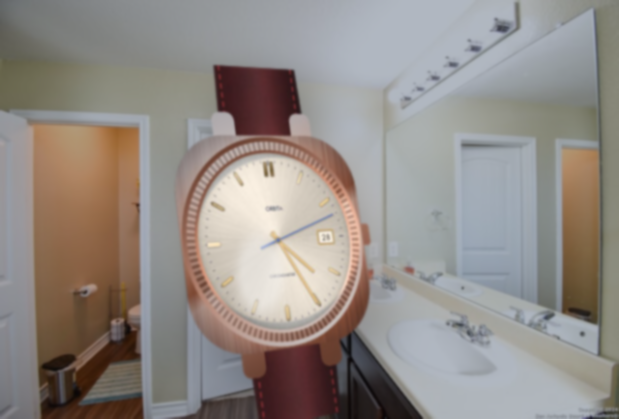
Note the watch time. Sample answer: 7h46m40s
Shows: 4h25m12s
